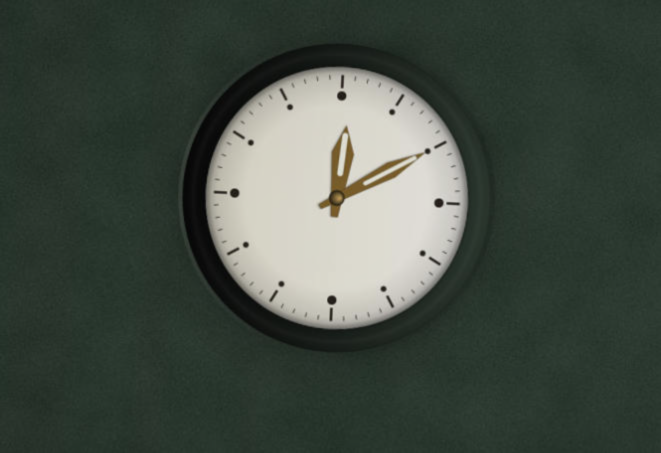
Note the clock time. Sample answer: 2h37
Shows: 12h10
